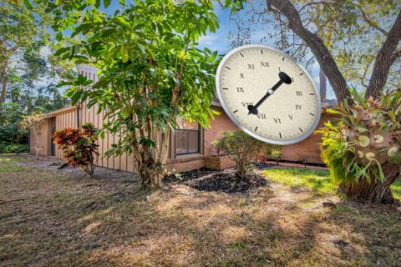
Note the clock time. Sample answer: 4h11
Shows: 1h38
